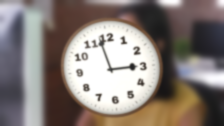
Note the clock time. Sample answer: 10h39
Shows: 2h58
